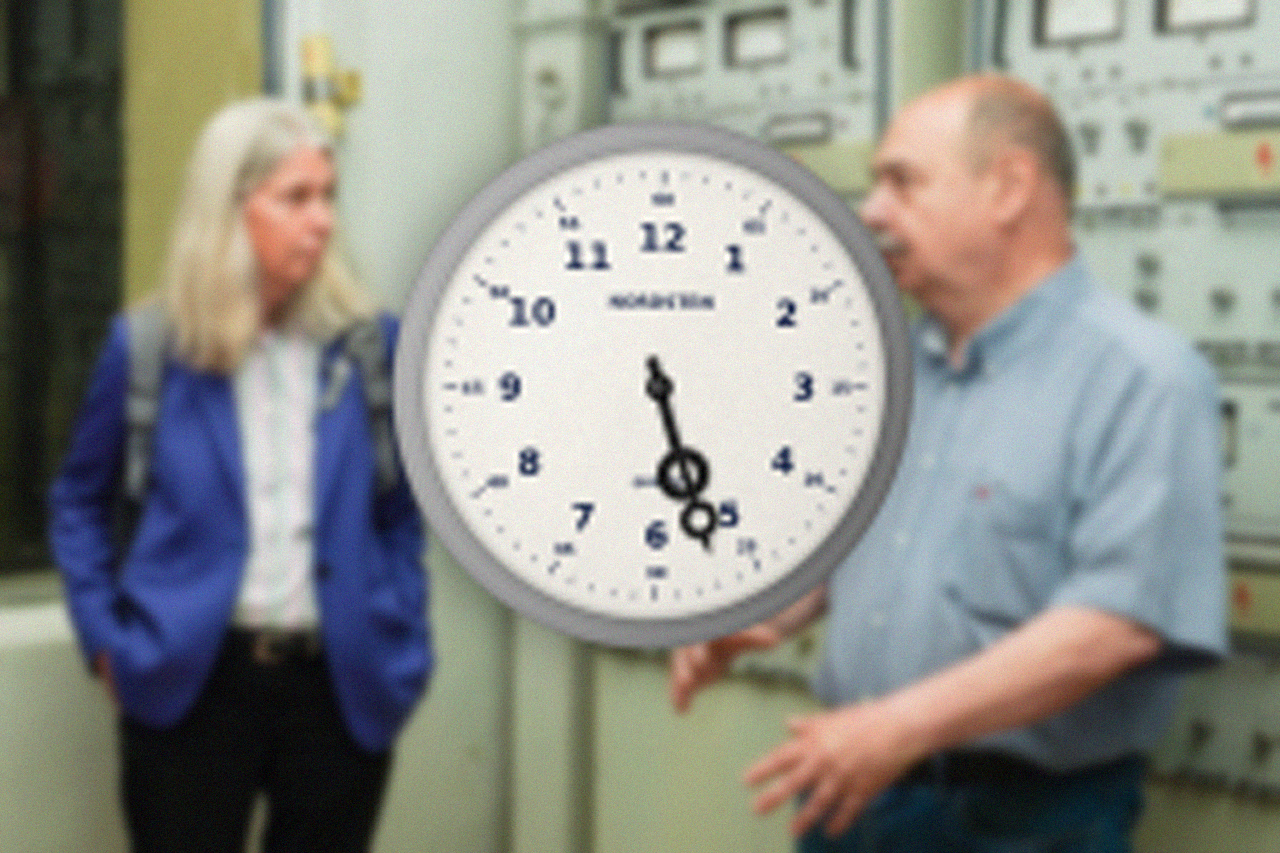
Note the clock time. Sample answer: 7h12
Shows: 5h27
